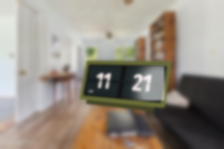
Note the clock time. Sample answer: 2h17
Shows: 11h21
